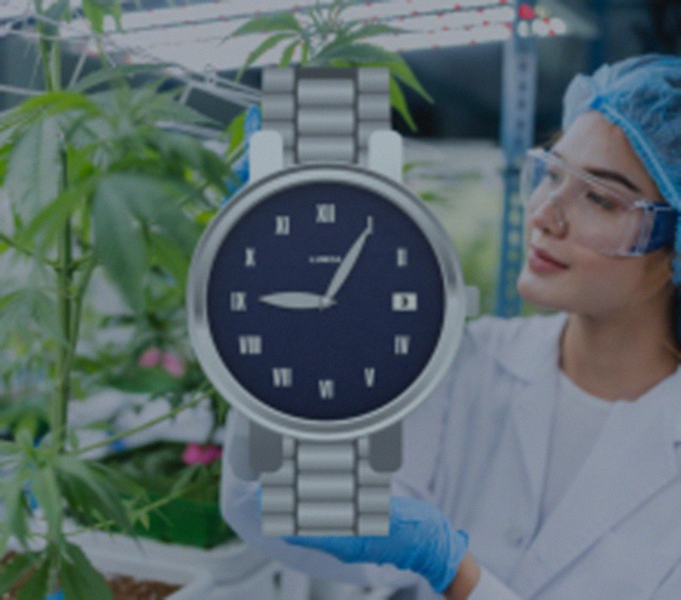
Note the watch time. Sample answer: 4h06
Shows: 9h05
